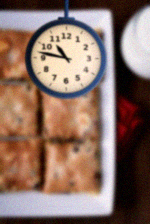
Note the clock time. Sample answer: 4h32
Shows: 10h47
